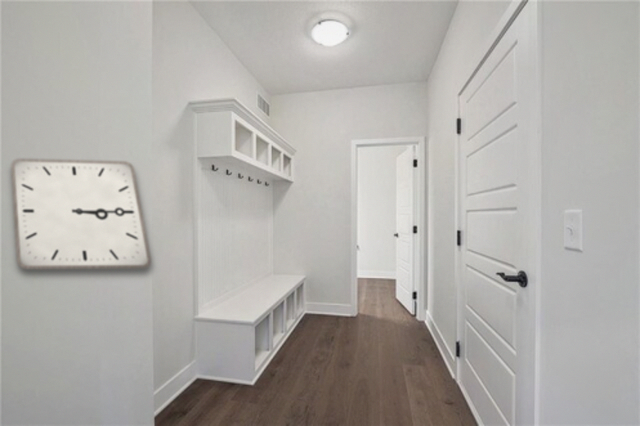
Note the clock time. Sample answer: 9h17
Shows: 3h15
